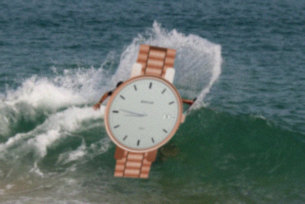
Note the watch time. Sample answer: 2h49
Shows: 8h46
